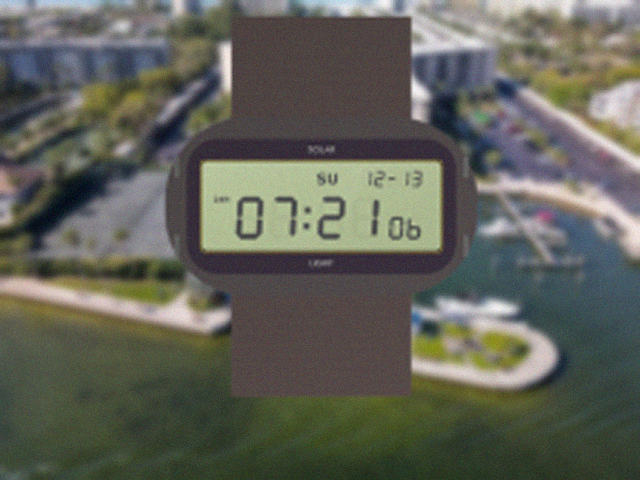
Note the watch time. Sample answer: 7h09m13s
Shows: 7h21m06s
